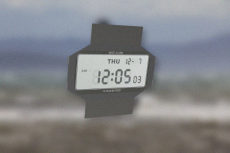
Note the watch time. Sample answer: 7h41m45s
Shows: 12h05m03s
